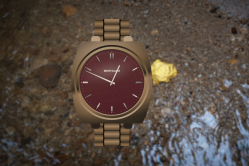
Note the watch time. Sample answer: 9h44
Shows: 12h49
